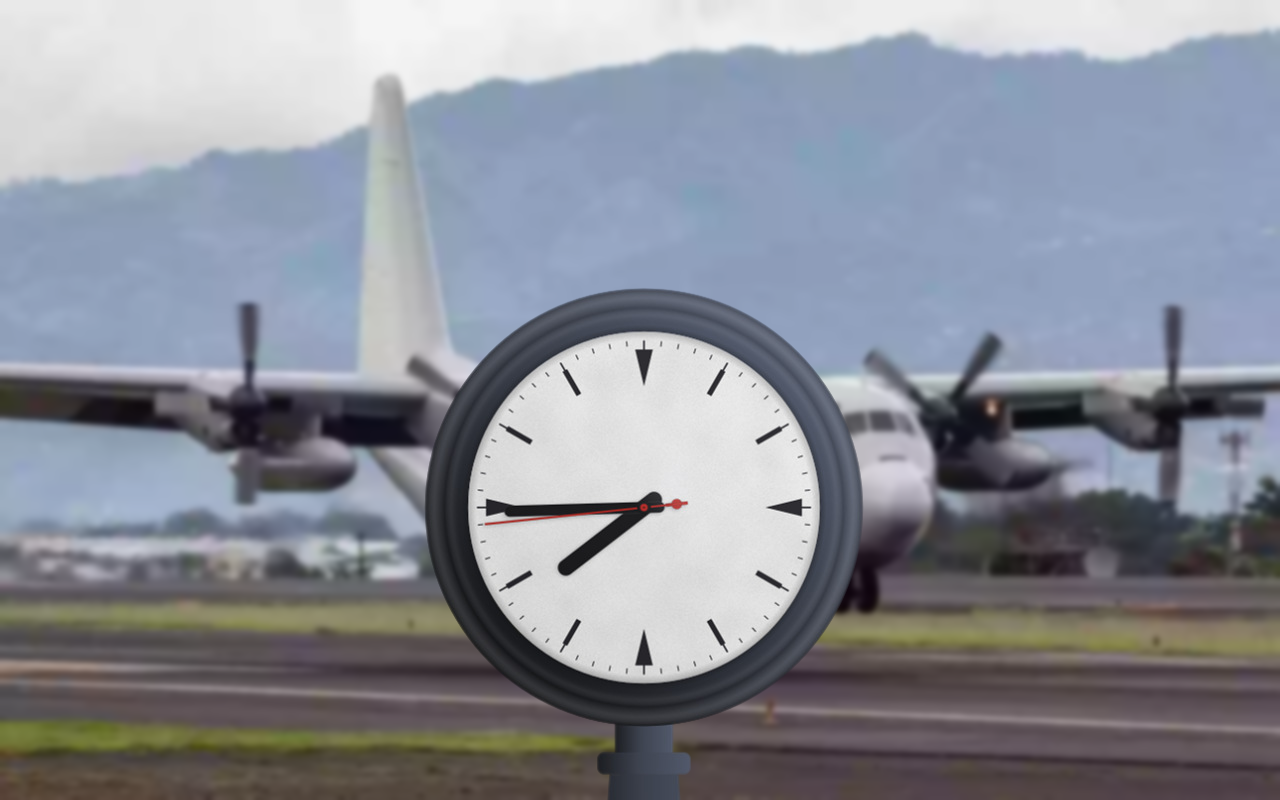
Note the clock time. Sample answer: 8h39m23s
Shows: 7h44m44s
